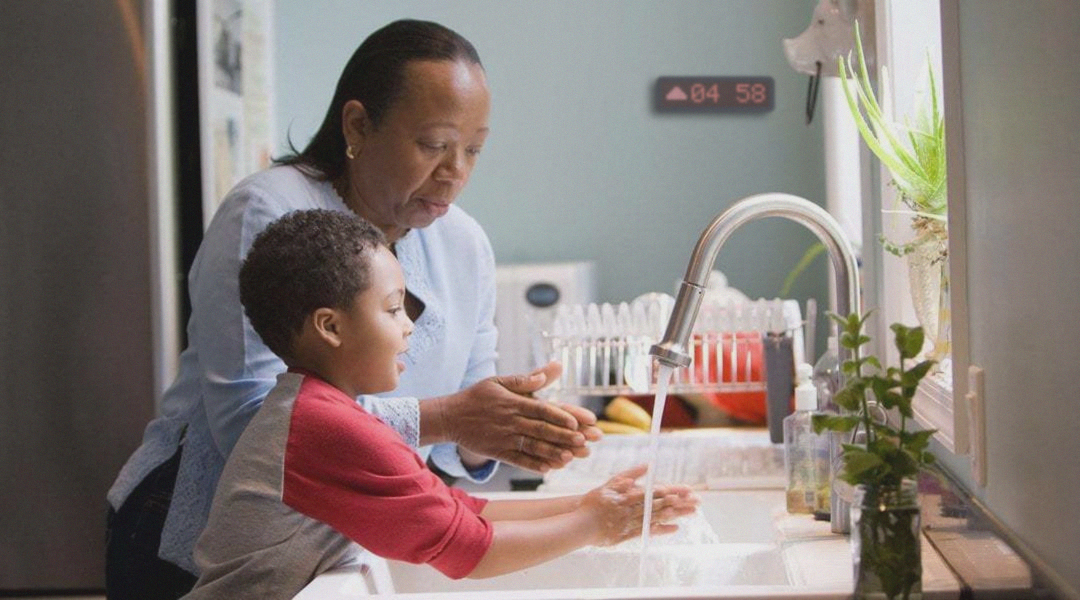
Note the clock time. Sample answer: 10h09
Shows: 4h58
